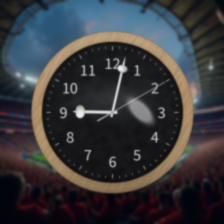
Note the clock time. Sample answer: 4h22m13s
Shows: 9h02m10s
